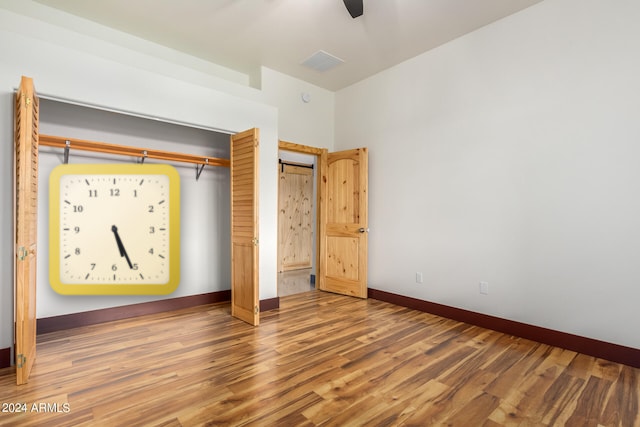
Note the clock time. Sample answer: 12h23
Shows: 5h26
